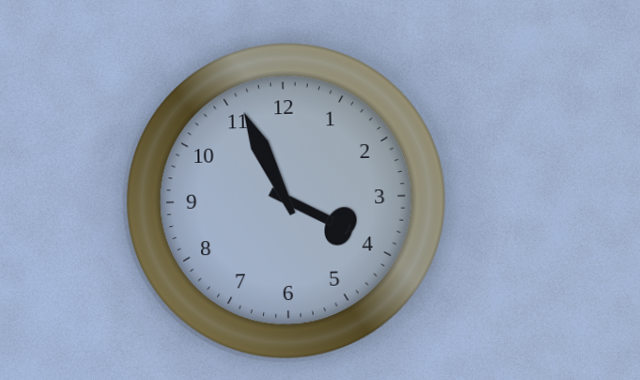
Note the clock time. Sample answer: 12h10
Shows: 3h56
